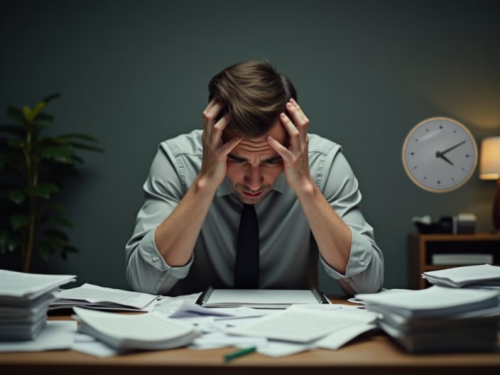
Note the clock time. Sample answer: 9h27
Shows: 4h10
